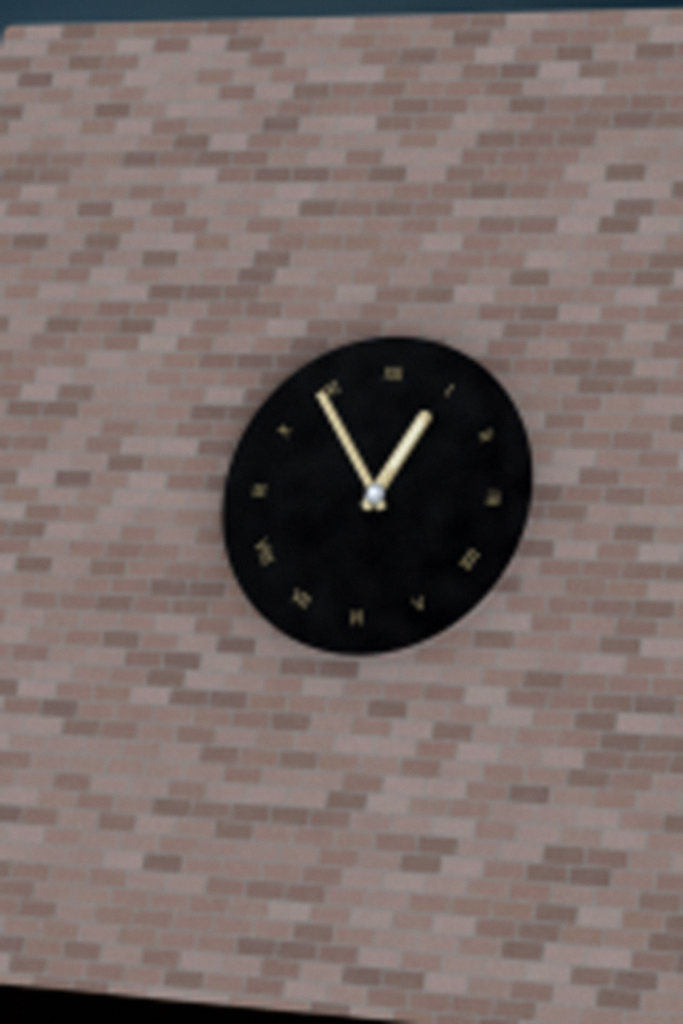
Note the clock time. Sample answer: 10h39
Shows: 12h54
